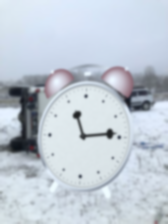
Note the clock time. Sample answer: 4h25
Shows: 11h14
